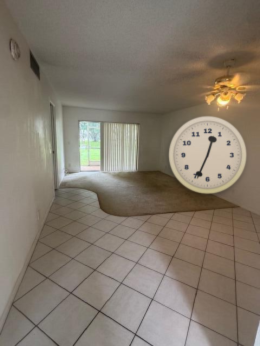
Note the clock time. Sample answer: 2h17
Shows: 12h34
